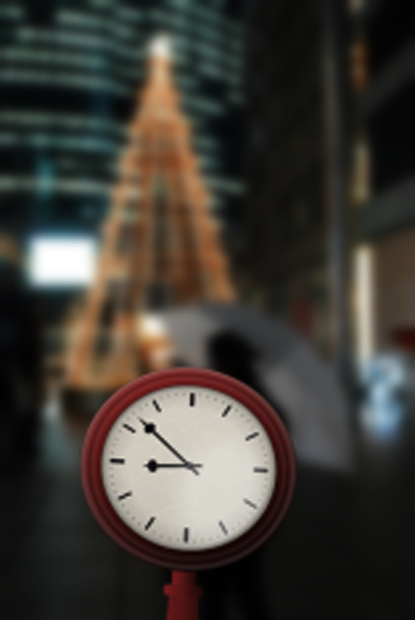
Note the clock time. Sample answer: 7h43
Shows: 8h52
